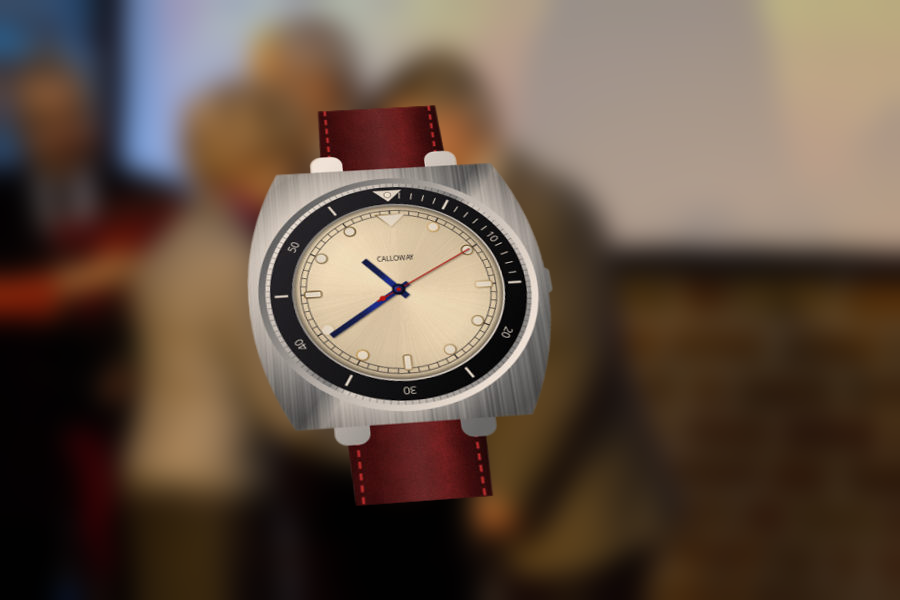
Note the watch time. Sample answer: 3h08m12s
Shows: 10h39m10s
